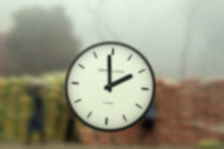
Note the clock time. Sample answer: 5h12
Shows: 1h59
